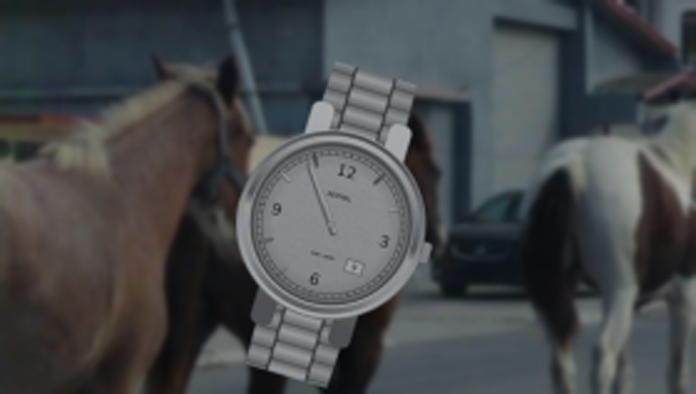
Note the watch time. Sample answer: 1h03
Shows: 10h54
